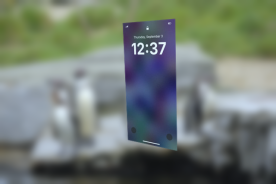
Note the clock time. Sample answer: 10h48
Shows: 12h37
